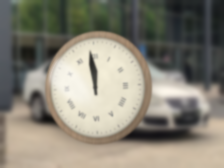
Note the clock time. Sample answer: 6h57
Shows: 11h59
